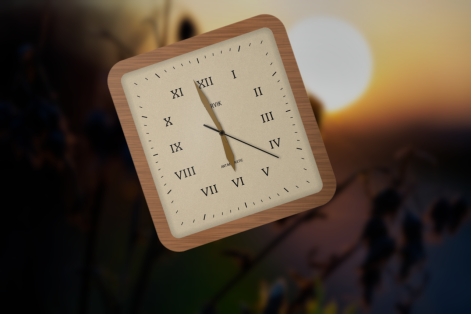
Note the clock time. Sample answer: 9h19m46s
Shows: 5h58m22s
